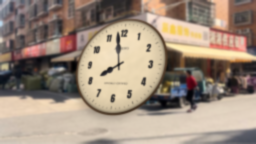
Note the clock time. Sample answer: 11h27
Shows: 7h58
